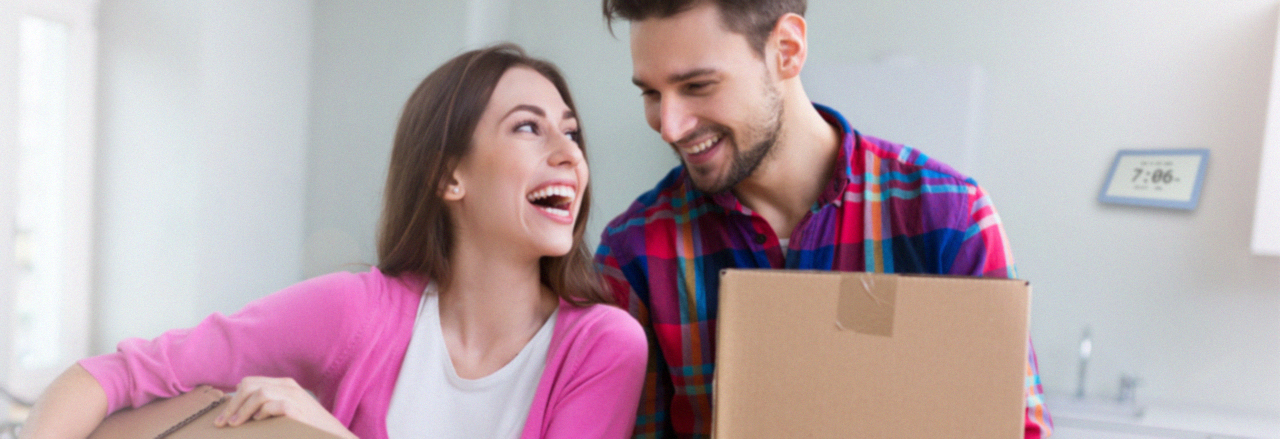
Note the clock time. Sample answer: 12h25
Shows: 7h06
